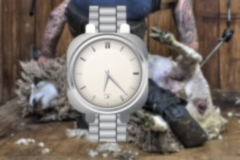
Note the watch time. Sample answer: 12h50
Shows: 6h23
